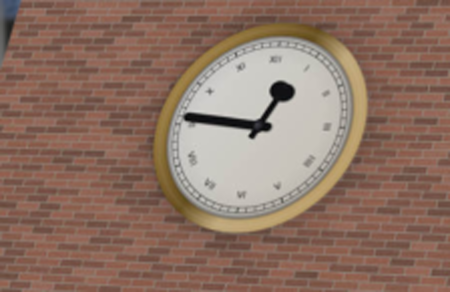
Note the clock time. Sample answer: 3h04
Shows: 12h46
